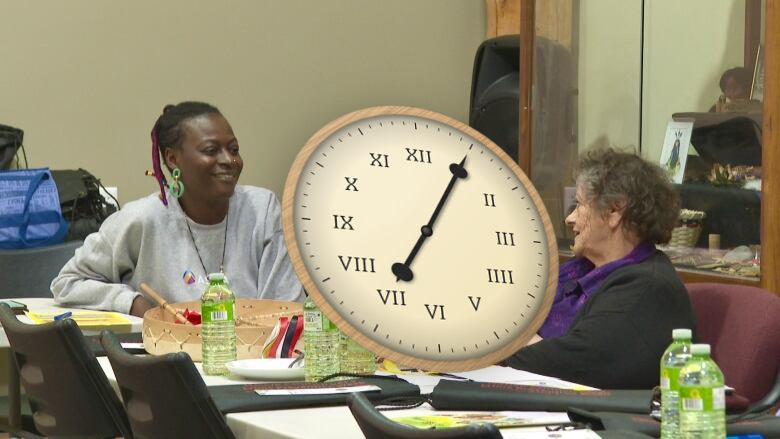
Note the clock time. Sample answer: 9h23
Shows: 7h05
